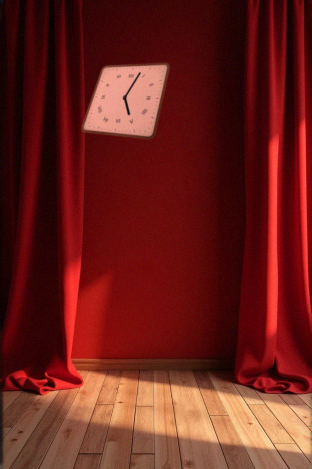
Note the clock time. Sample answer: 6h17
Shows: 5h03
